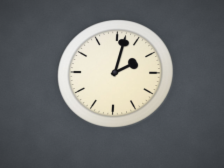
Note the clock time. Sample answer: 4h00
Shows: 2h02
